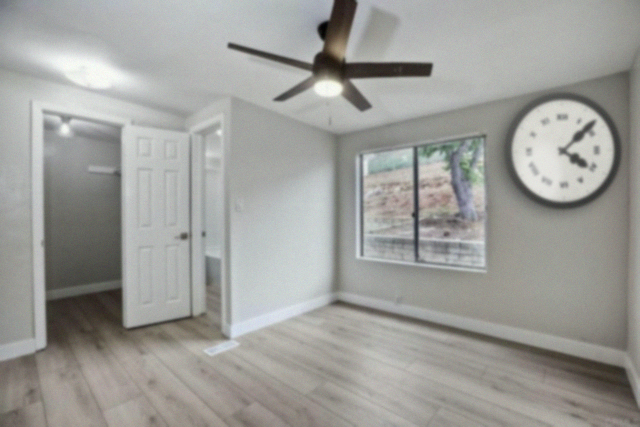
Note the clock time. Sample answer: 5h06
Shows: 4h08
